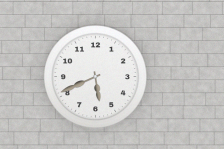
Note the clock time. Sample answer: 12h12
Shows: 5h41
